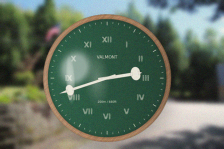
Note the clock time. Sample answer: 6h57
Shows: 2h42
